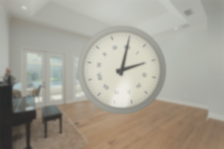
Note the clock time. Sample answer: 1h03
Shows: 2h00
